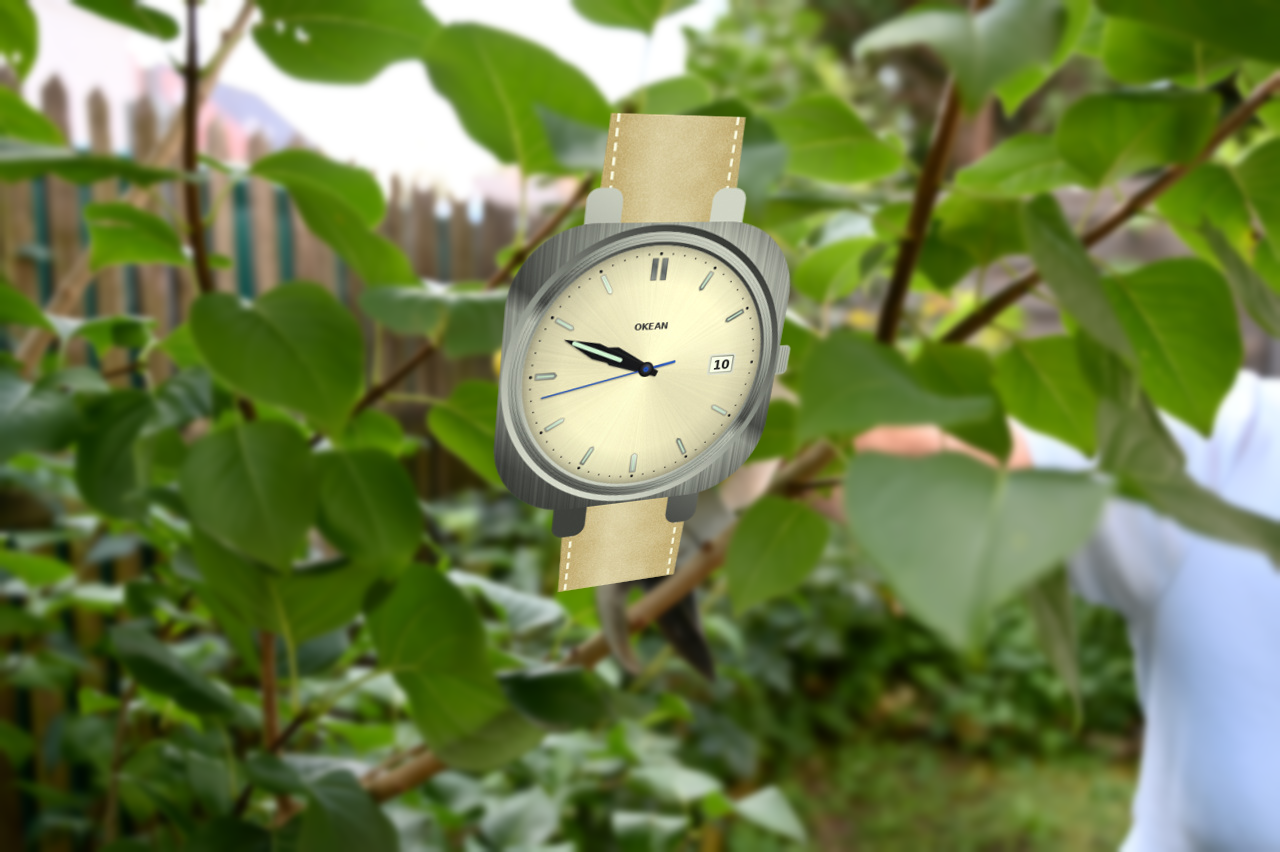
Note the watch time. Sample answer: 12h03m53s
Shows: 9h48m43s
